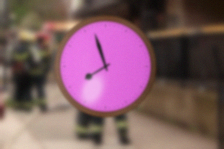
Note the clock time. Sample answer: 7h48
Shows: 7h57
